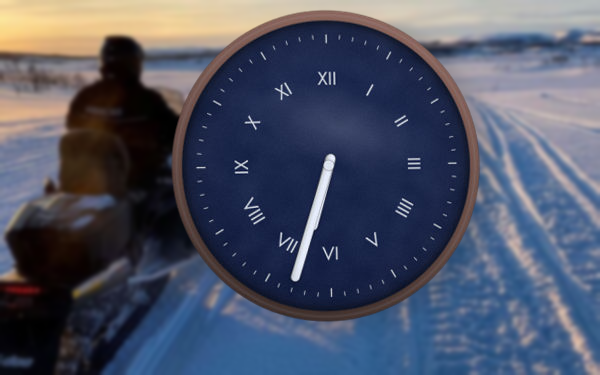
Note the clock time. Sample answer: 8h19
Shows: 6h33
